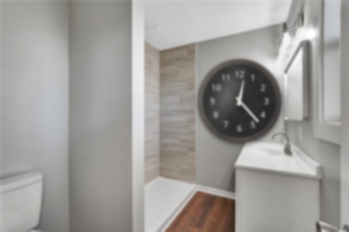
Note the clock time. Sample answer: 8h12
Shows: 12h23
